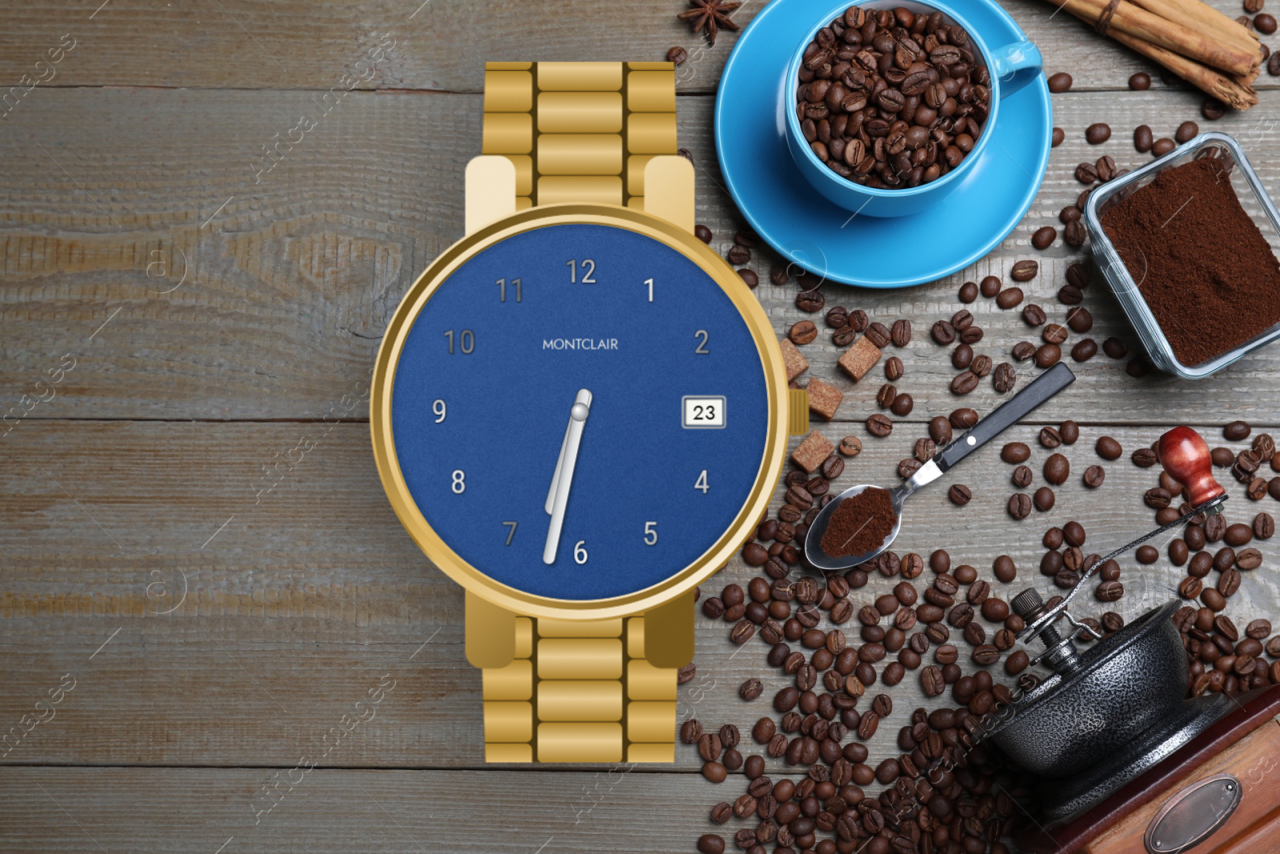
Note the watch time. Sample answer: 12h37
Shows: 6h32
